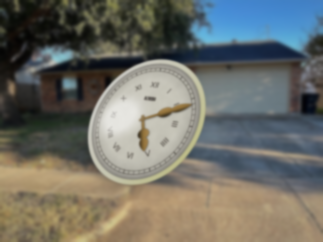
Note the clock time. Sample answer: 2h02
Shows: 5h11
